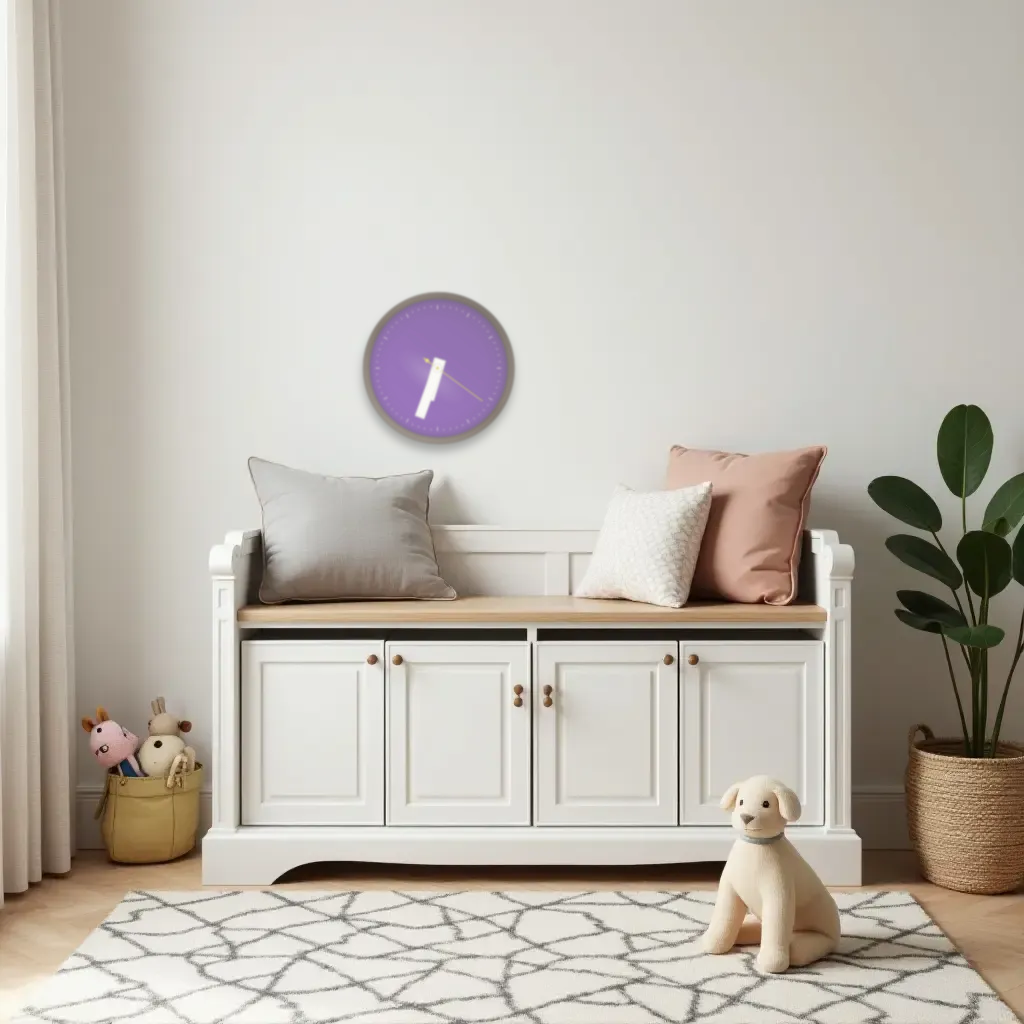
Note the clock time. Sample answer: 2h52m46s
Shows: 6h33m21s
